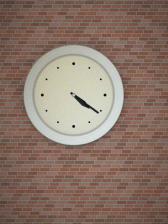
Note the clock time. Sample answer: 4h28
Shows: 4h21
